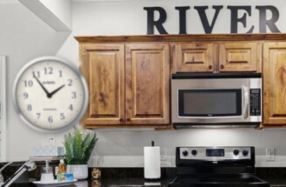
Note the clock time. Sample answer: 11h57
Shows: 1h54
